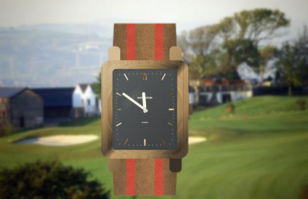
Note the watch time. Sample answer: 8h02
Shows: 11h51
